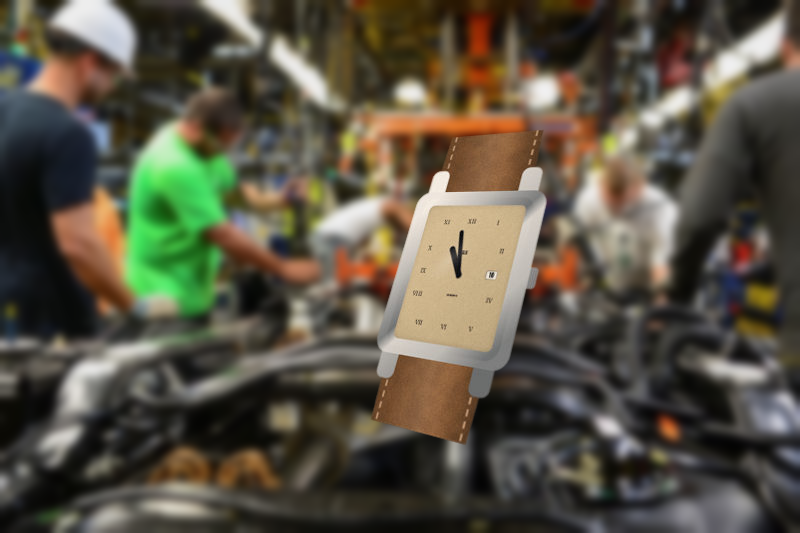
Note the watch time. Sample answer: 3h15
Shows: 10h58
